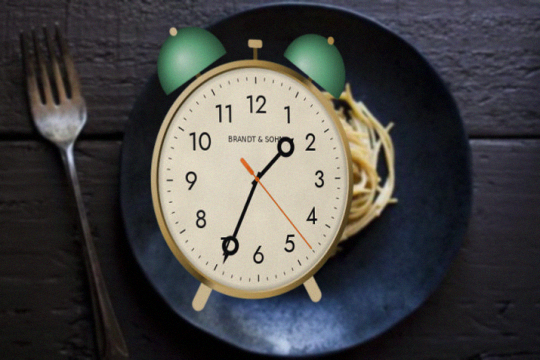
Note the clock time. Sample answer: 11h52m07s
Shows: 1h34m23s
